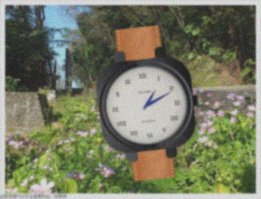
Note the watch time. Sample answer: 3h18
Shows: 1h11
